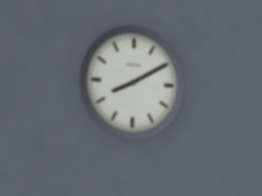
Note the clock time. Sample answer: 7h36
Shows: 8h10
